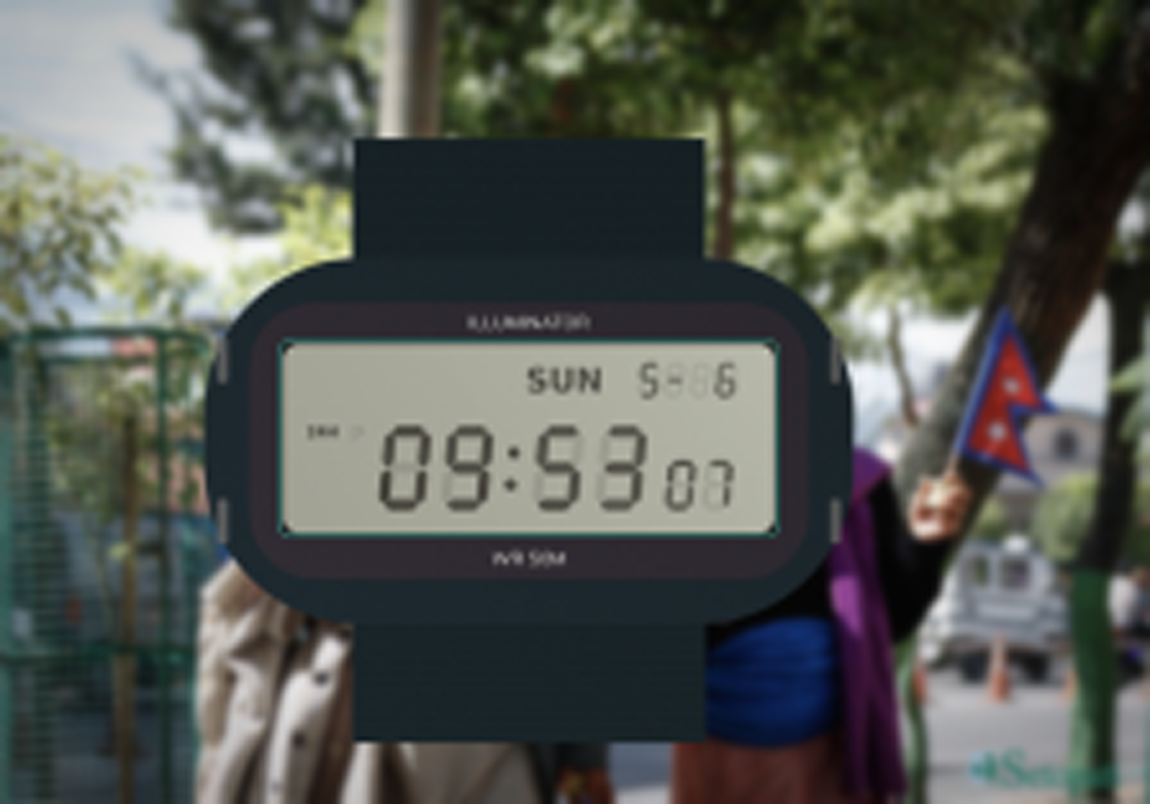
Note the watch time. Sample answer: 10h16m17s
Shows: 9h53m07s
